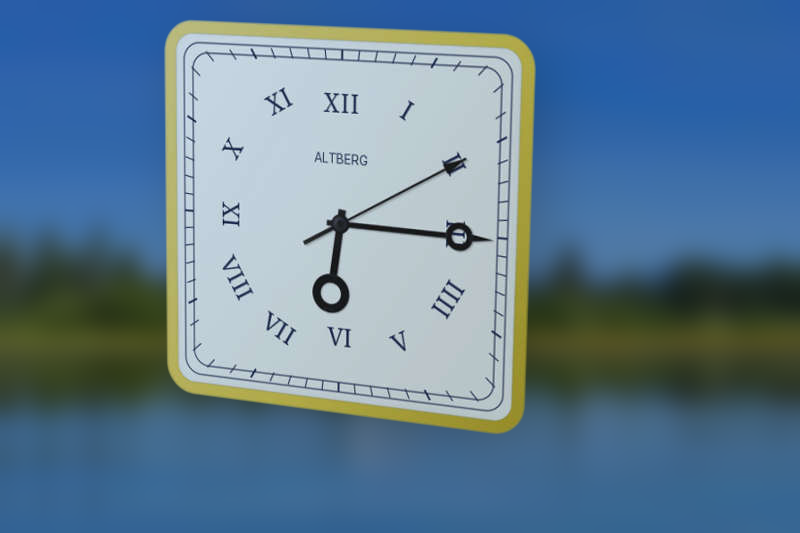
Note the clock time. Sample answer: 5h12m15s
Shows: 6h15m10s
